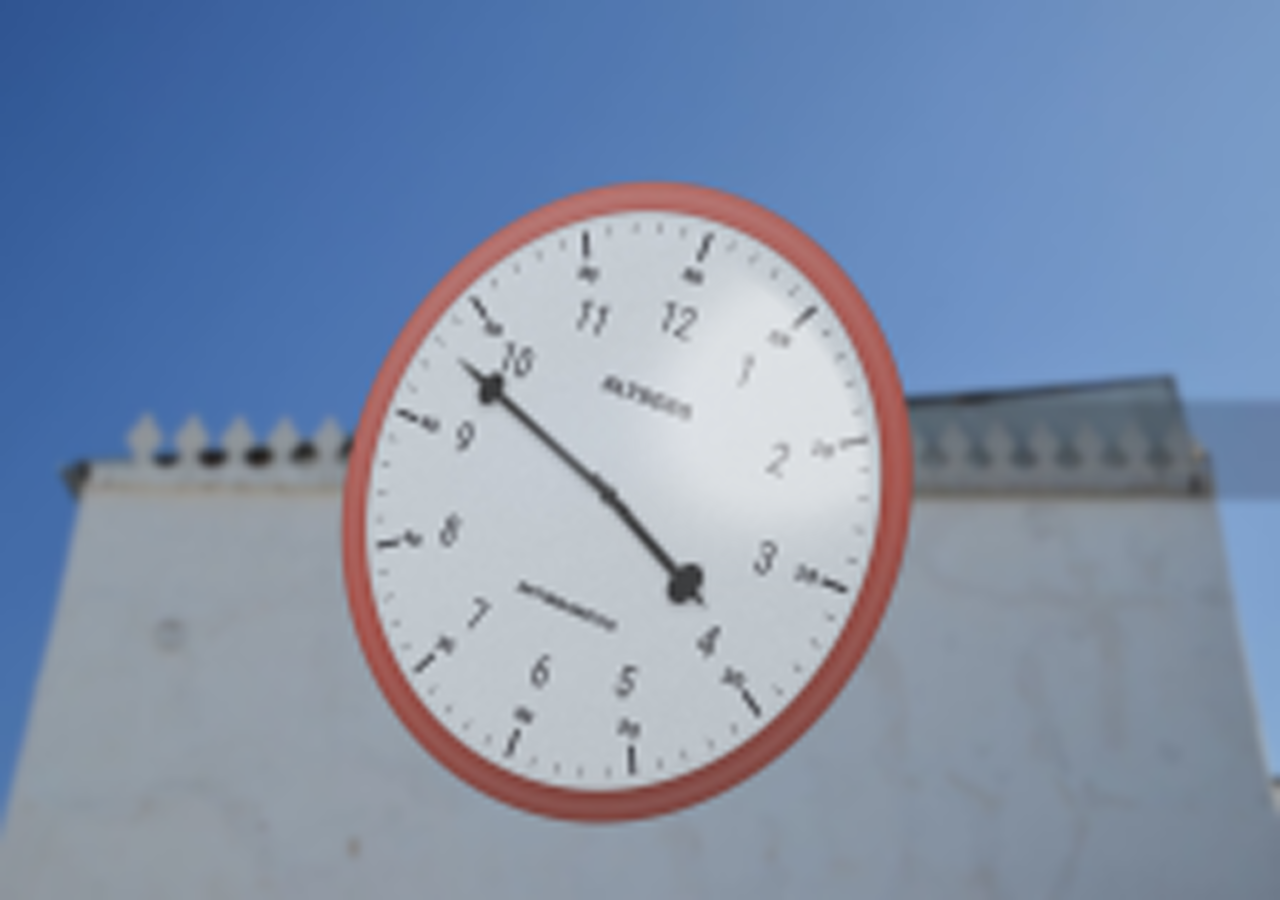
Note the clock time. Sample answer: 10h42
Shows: 3h48
